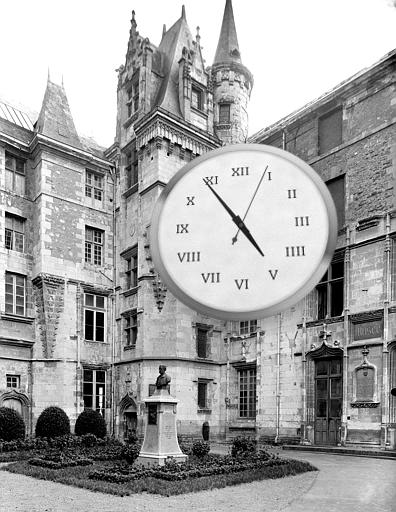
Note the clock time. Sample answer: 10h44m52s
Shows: 4h54m04s
